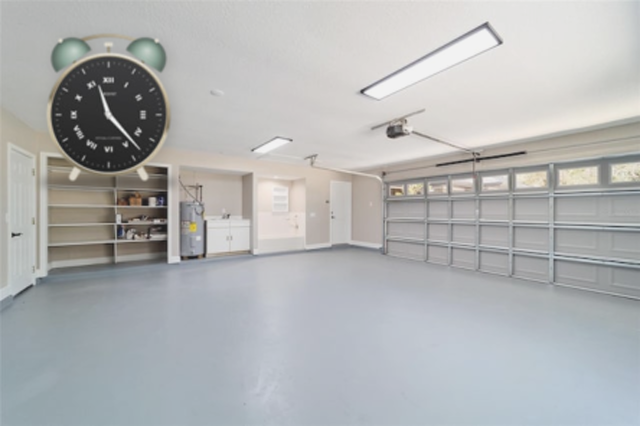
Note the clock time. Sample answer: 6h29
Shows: 11h23
